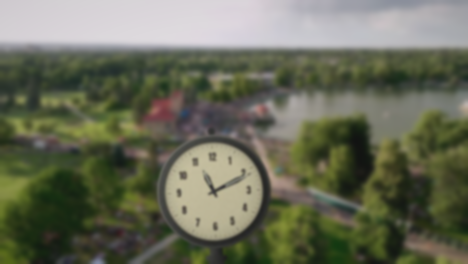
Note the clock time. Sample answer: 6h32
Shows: 11h11
